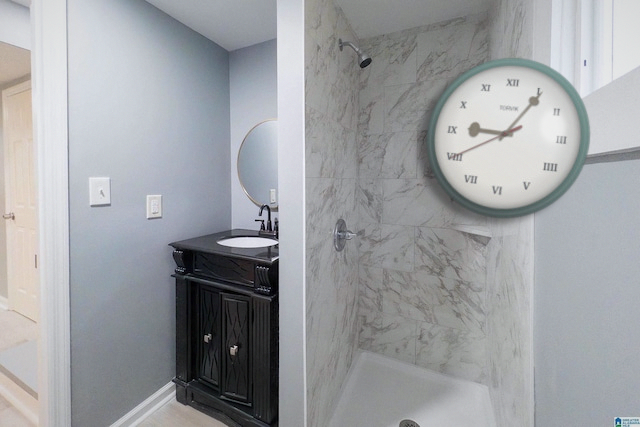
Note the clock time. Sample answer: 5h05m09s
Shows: 9h05m40s
